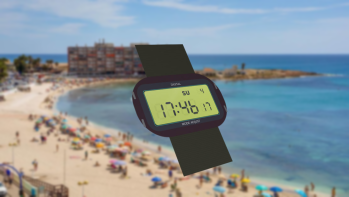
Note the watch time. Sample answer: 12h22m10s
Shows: 17h46m17s
